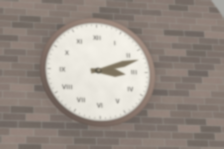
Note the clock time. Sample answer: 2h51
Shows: 3h12
